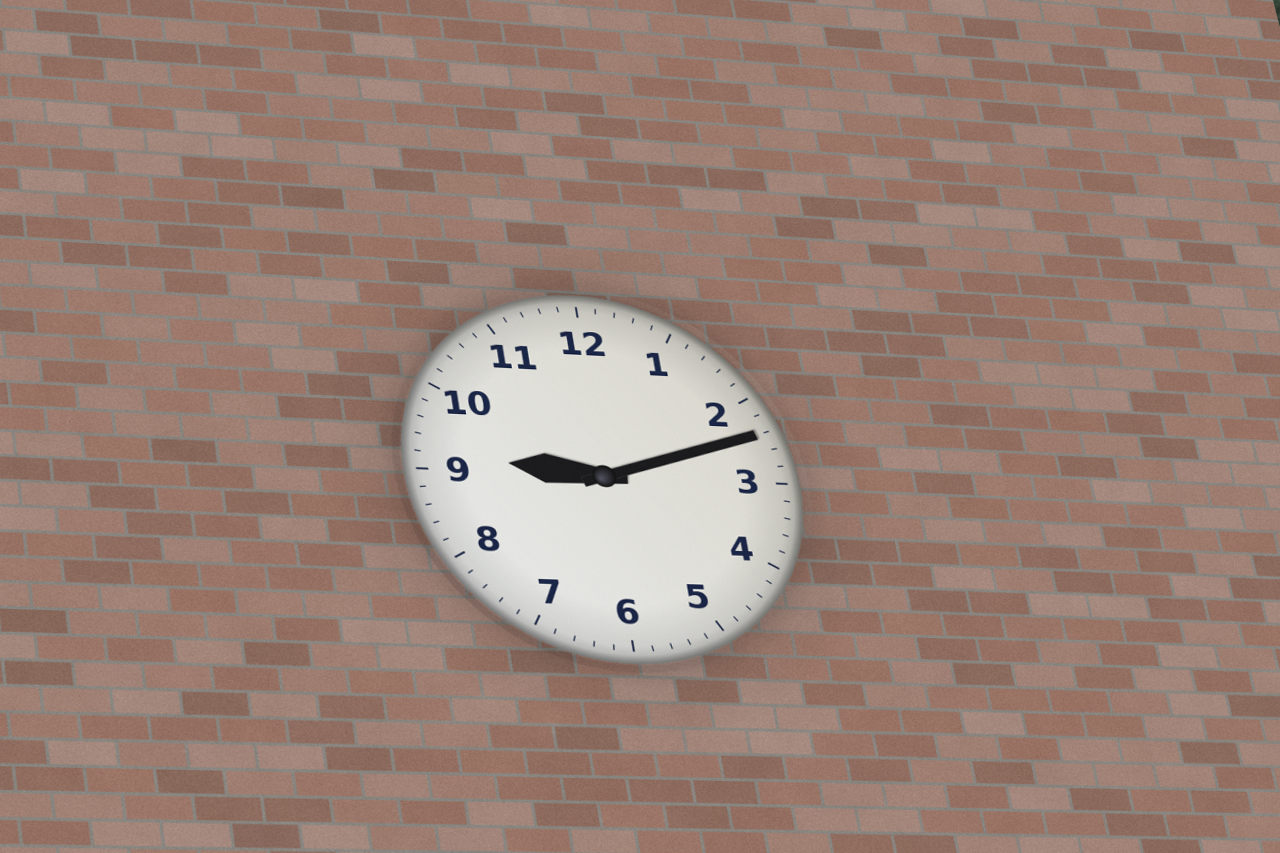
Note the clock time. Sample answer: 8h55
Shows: 9h12
